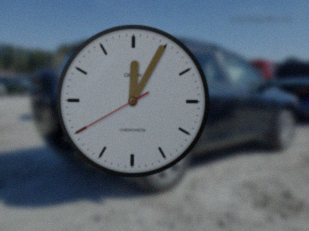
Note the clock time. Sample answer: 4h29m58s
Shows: 12h04m40s
